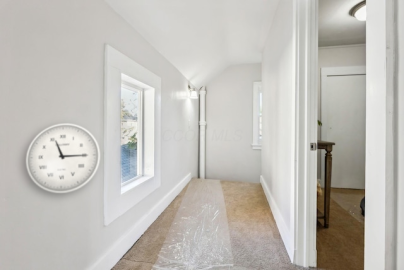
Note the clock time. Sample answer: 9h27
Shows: 11h15
